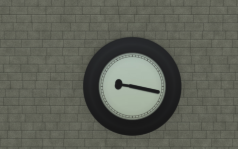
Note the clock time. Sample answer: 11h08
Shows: 9h17
